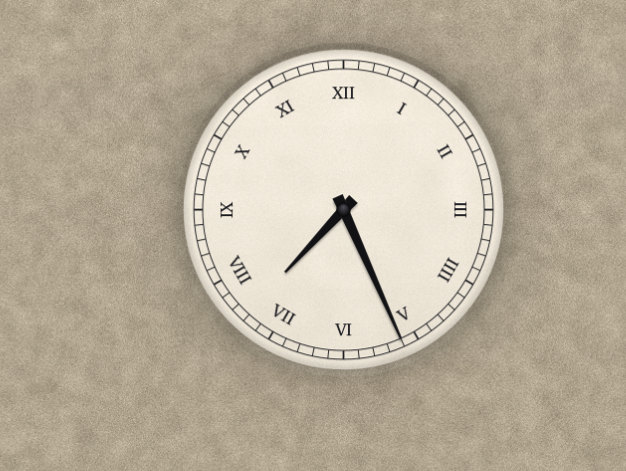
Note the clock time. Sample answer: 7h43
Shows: 7h26
